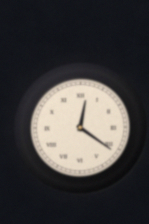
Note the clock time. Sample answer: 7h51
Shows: 12h21
